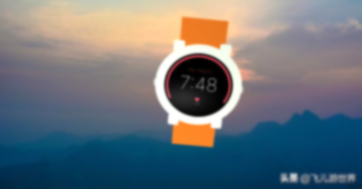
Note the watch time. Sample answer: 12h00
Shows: 7h48
